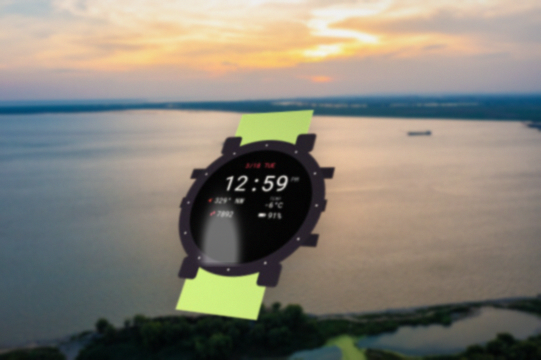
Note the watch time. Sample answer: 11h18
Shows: 12h59
